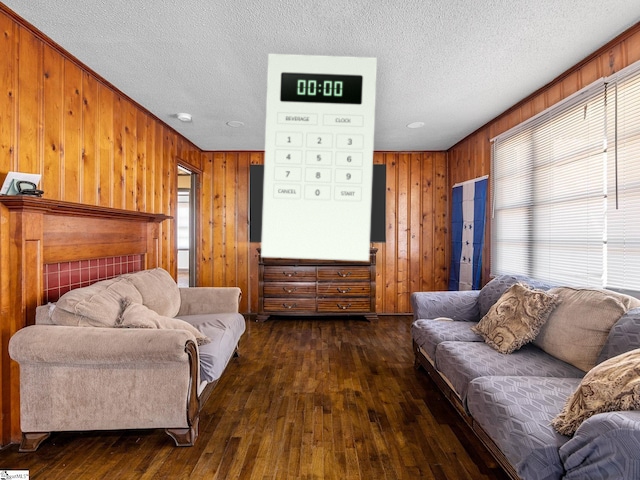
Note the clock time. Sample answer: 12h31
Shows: 0h00
